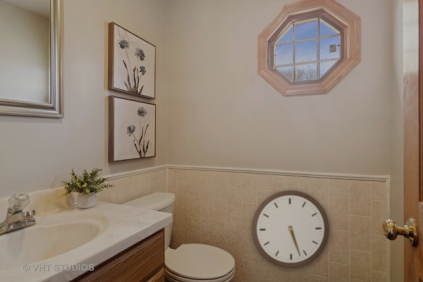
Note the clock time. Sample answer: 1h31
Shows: 5h27
